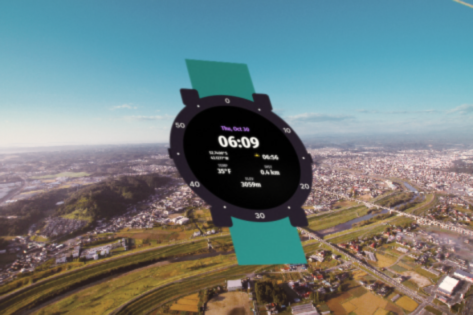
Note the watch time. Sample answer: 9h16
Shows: 6h09
